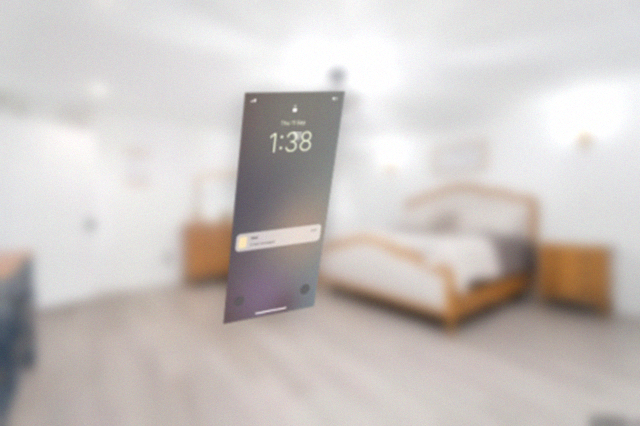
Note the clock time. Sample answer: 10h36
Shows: 1h38
